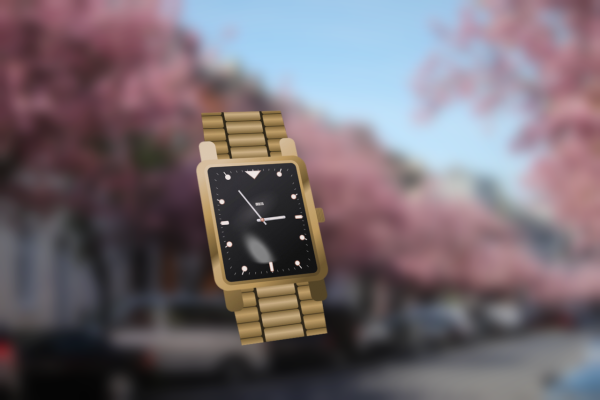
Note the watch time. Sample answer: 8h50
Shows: 2h55
